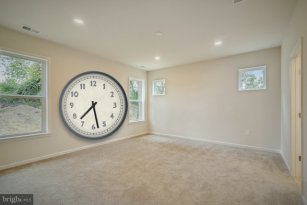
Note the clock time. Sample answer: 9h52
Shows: 7h28
